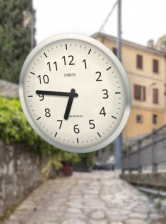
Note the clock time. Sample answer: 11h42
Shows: 6h46
